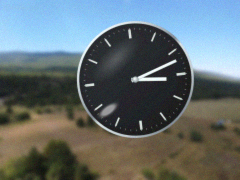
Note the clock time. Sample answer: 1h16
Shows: 3h12
